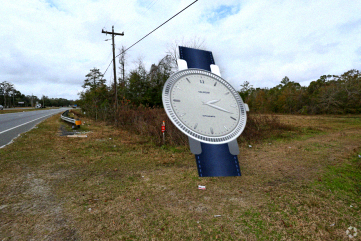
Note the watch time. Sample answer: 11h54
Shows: 2h18
